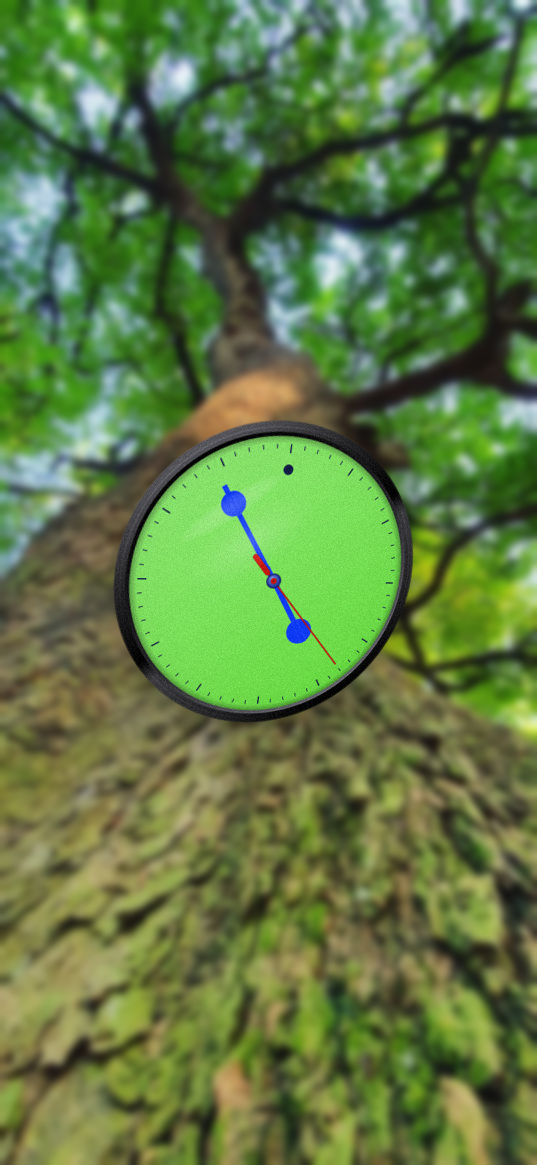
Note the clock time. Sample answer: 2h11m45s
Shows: 4h54m23s
